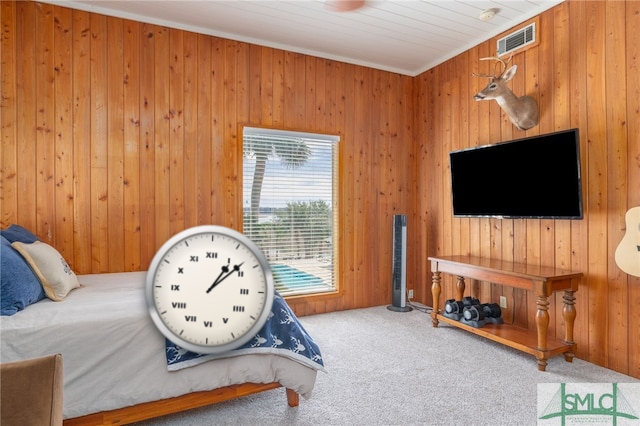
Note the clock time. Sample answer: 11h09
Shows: 1h08
